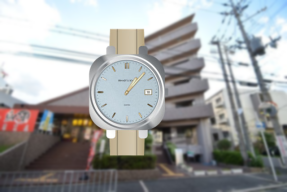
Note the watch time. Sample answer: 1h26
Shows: 1h07
